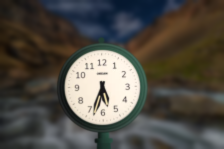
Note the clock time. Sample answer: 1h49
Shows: 5h33
